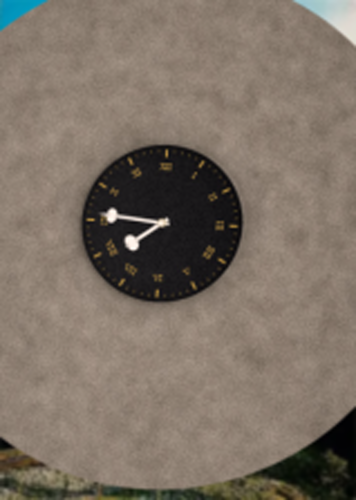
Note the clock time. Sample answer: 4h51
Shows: 7h46
